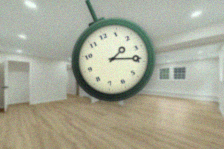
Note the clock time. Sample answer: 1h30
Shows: 2h19
